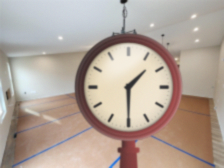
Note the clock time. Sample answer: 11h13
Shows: 1h30
